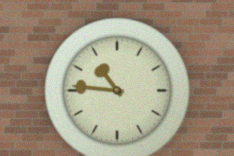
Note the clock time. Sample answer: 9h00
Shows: 10h46
